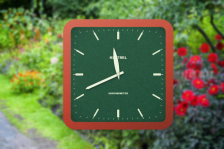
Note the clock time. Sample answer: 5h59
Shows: 11h41
